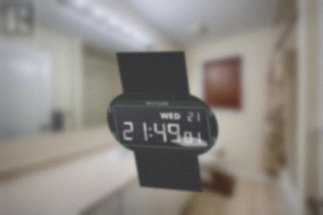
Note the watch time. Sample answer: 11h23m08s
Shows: 21h49m01s
